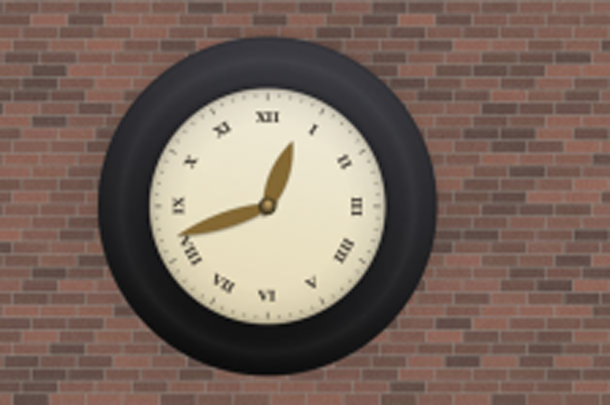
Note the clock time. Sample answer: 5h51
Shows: 12h42
